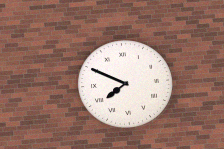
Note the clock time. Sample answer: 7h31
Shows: 7h50
